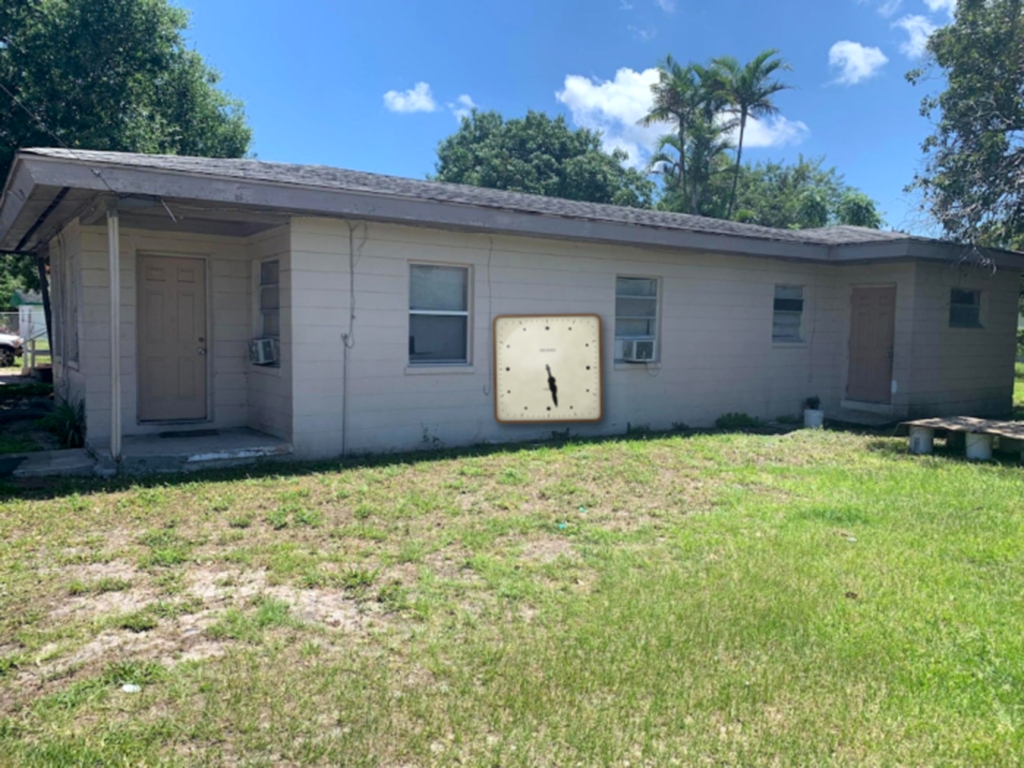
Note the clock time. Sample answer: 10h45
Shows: 5h28
